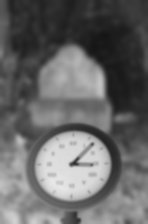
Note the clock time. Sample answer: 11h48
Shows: 3h07
